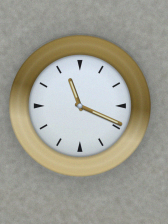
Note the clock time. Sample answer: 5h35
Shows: 11h19
